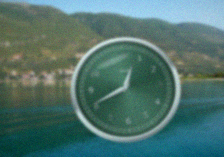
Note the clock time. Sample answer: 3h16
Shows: 12h41
